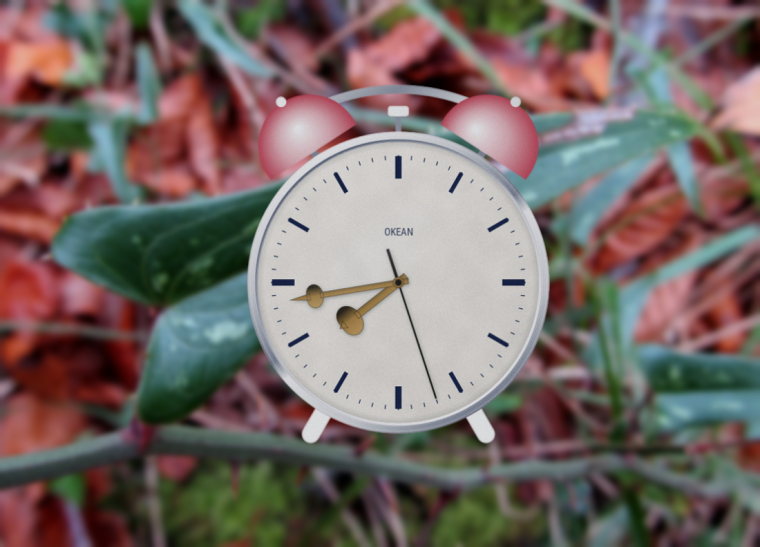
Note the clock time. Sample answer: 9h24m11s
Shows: 7h43m27s
